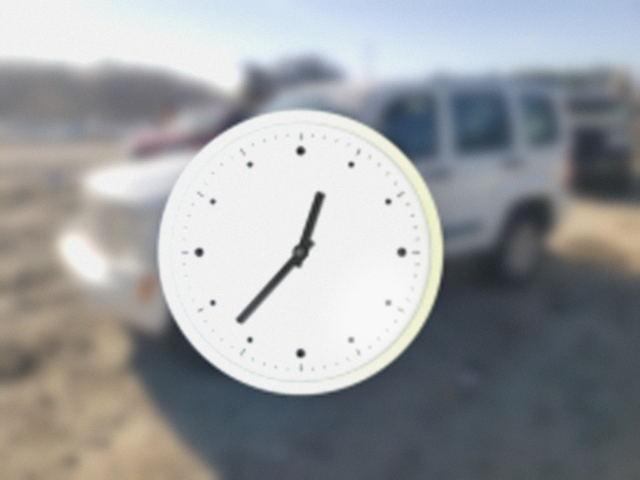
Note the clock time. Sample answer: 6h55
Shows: 12h37
